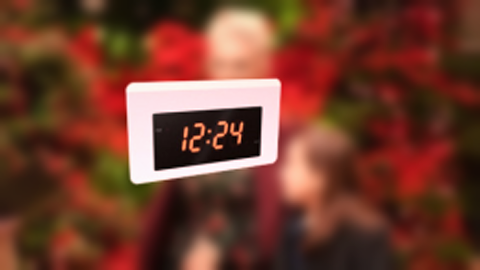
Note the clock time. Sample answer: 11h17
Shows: 12h24
